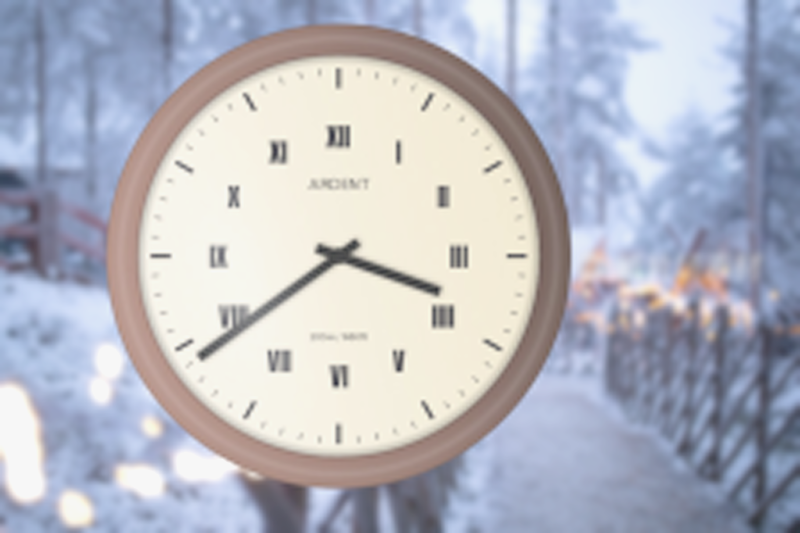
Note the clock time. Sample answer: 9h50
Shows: 3h39
